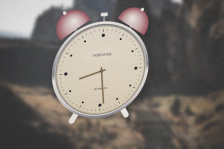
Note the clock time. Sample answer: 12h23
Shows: 8h29
